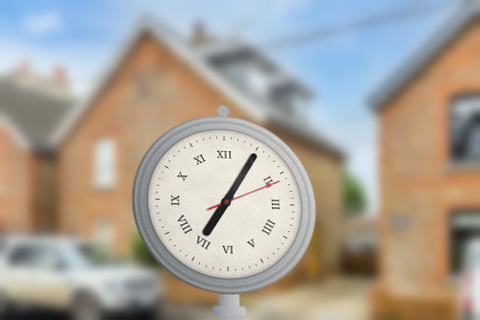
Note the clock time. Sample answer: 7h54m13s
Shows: 7h05m11s
